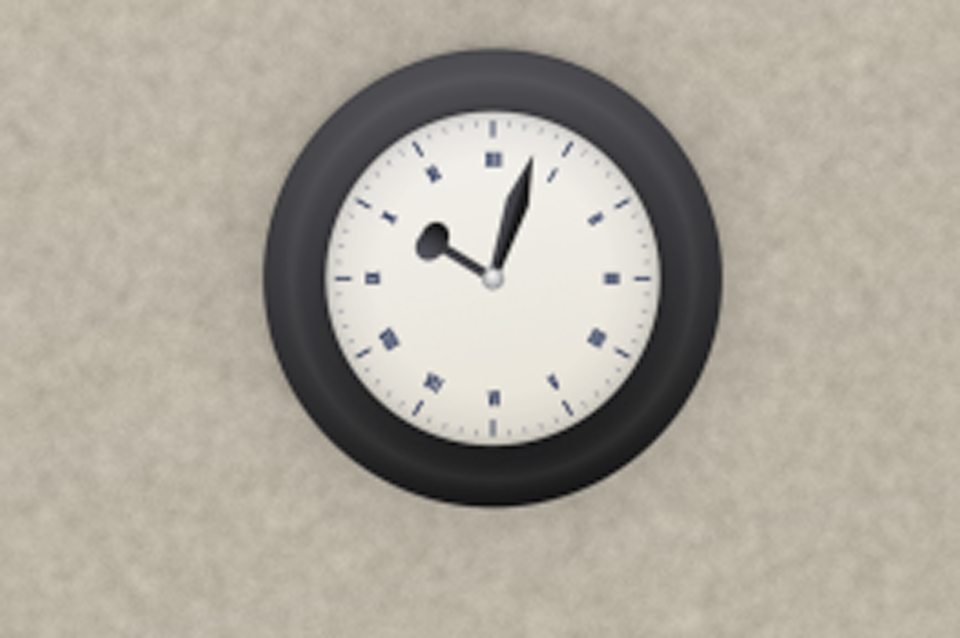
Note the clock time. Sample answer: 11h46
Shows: 10h03
